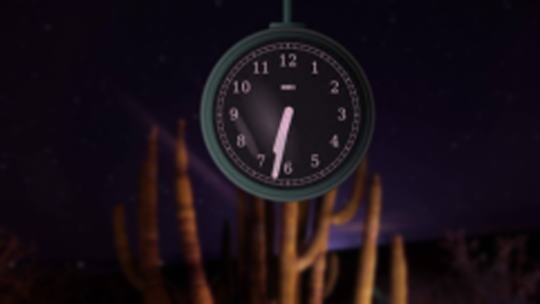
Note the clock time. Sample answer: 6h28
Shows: 6h32
